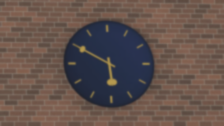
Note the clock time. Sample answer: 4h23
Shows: 5h50
